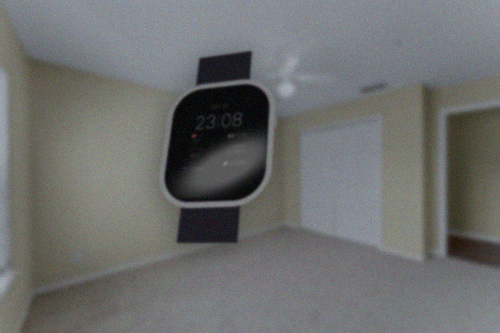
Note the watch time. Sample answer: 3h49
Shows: 23h08
